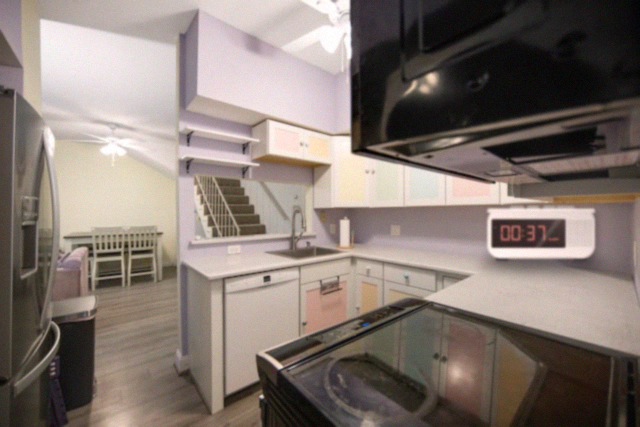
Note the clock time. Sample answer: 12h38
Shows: 0h37
